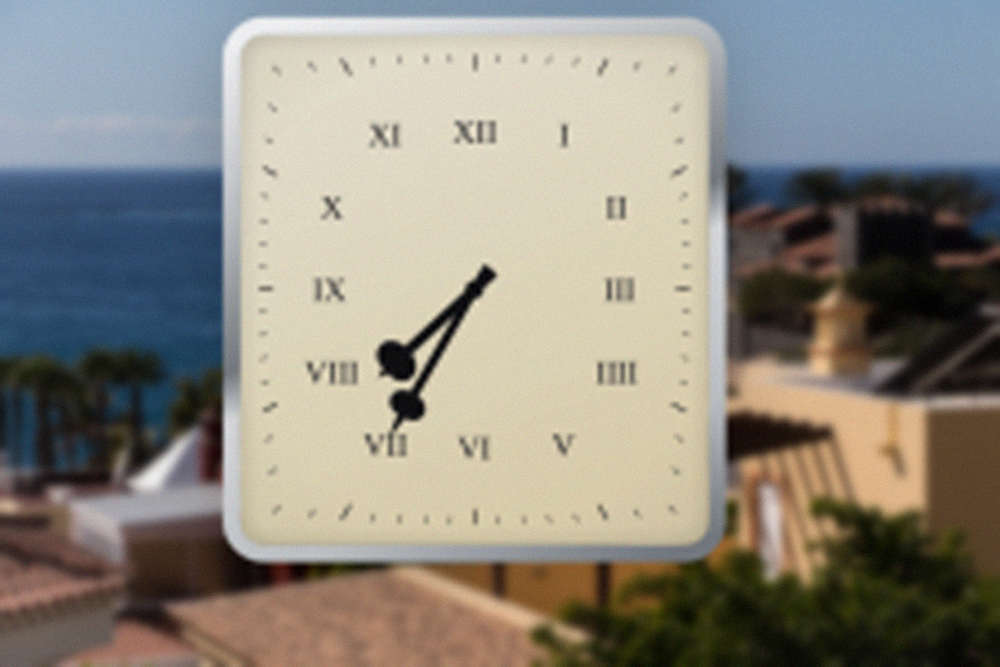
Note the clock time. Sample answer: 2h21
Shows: 7h35
